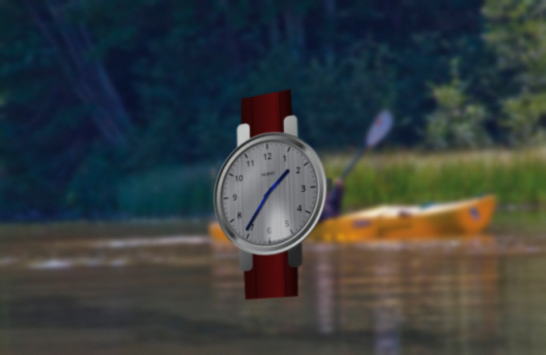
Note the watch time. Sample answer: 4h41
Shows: 1h36
